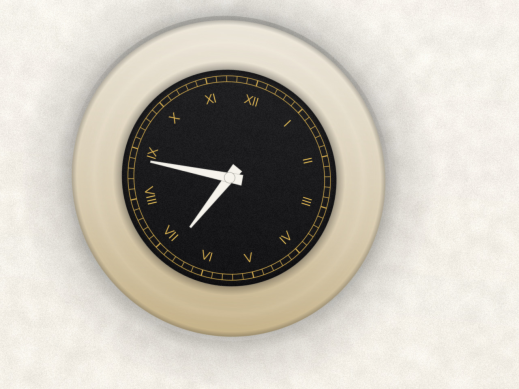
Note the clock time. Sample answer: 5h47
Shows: 6h44
